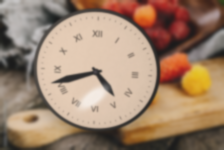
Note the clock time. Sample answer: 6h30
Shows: 4h42
